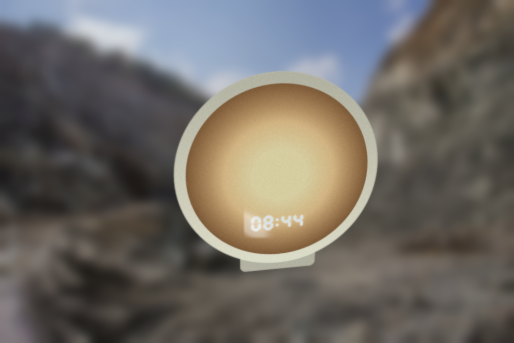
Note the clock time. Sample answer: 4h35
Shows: 8h44
